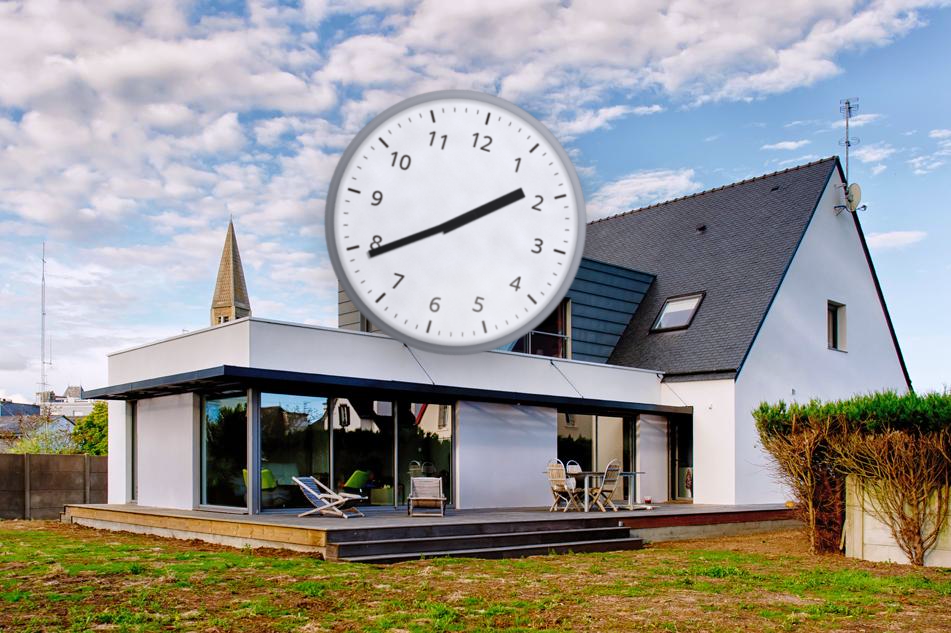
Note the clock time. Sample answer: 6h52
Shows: 1h39
